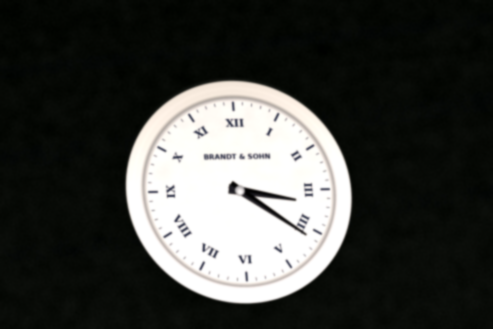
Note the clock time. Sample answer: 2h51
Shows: 3h21
